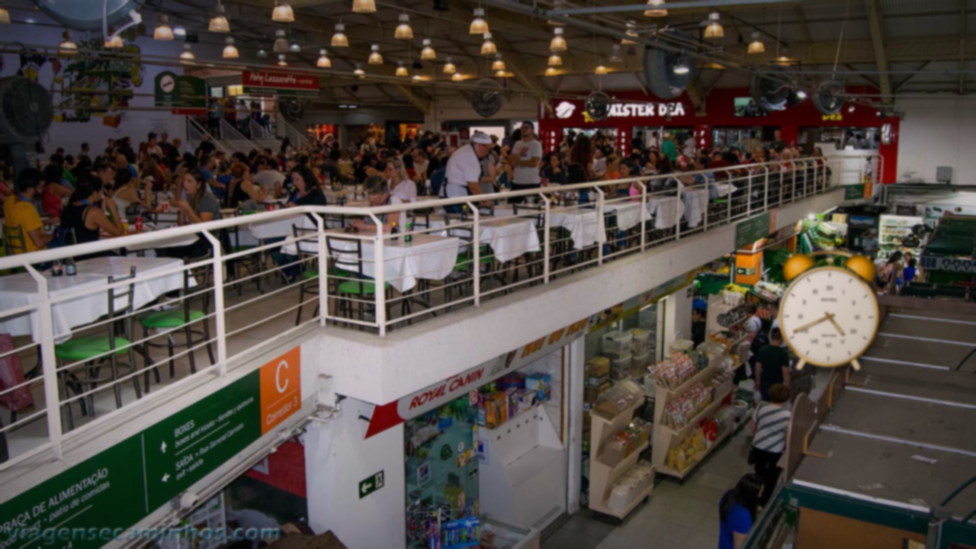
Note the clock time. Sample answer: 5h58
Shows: 4h41
